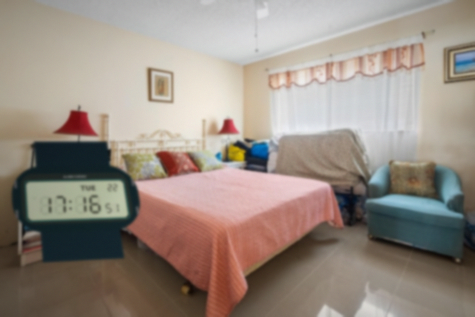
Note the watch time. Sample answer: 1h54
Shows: 17h16
